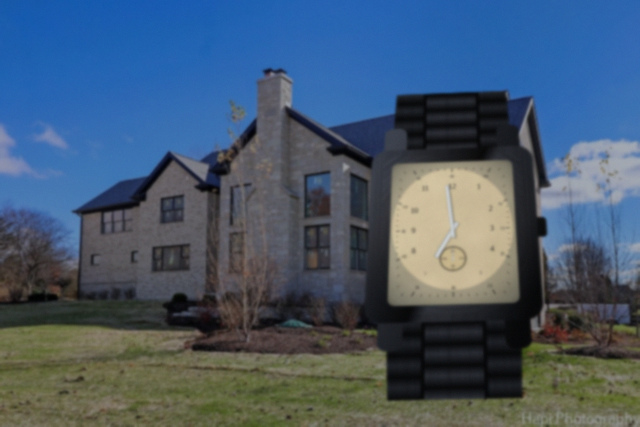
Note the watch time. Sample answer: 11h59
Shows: 6h59
